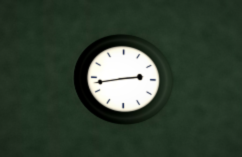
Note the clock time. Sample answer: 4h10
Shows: 2h43
